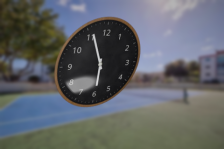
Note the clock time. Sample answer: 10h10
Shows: 5h56
